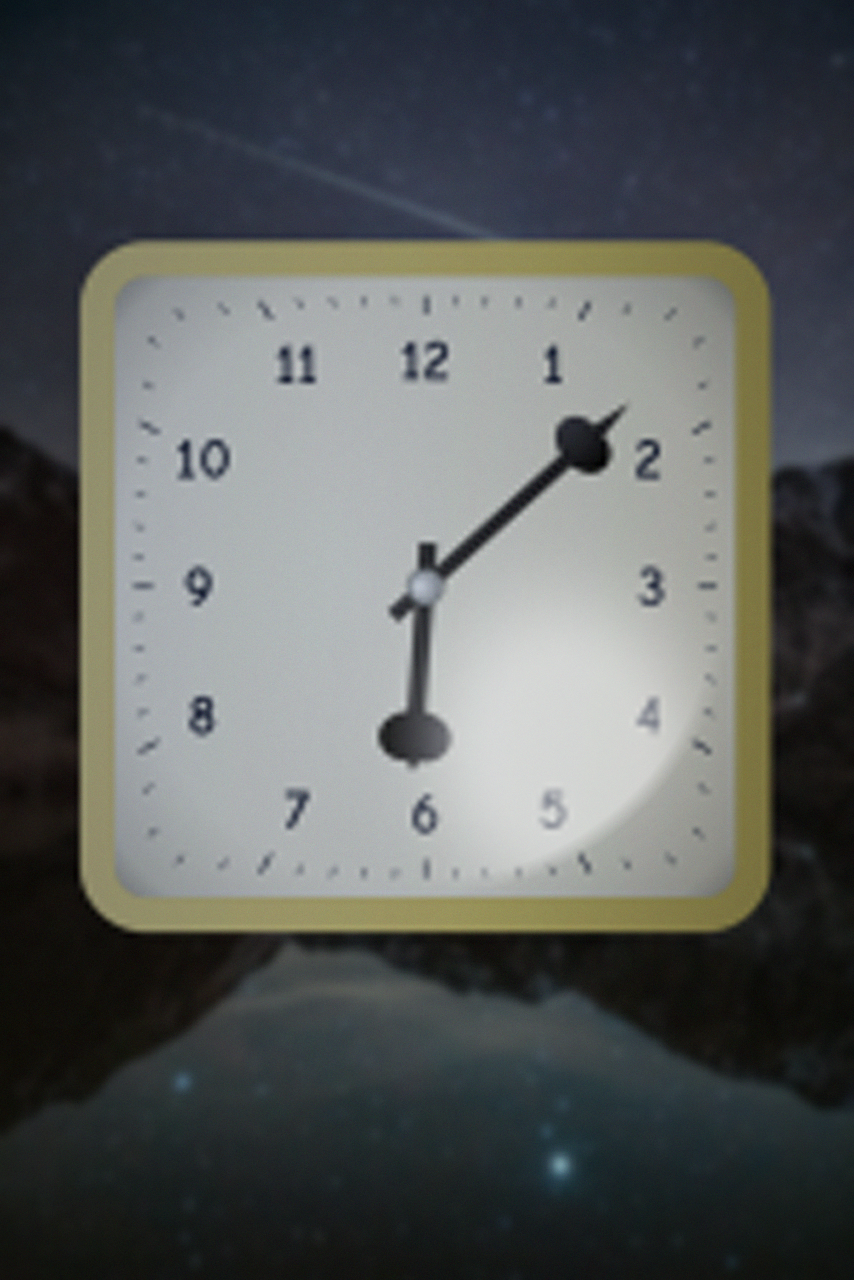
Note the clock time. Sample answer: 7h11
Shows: 6h08
